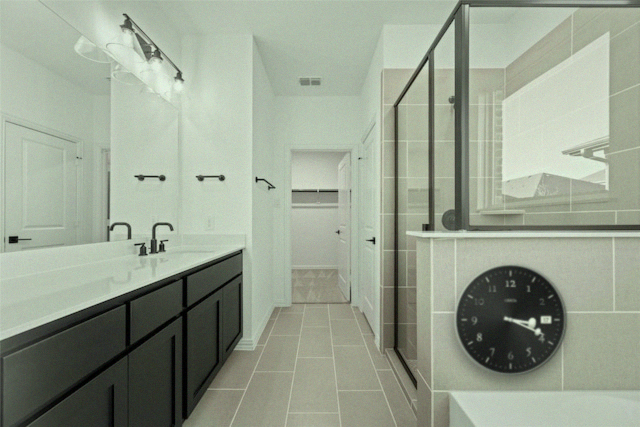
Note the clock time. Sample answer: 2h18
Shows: 3h19
